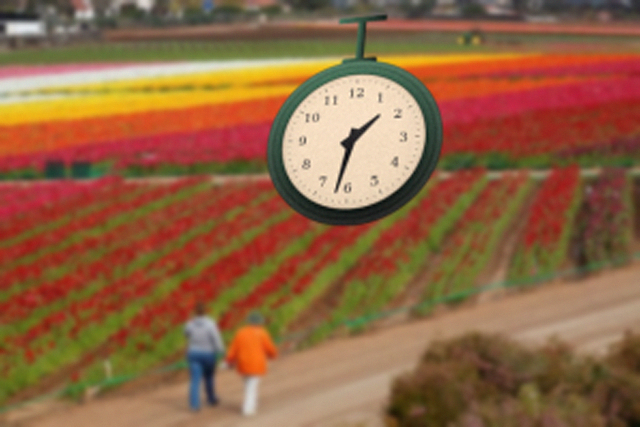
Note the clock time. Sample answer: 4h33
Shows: 1h32
